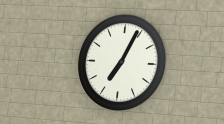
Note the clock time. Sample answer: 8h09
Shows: 7h04
